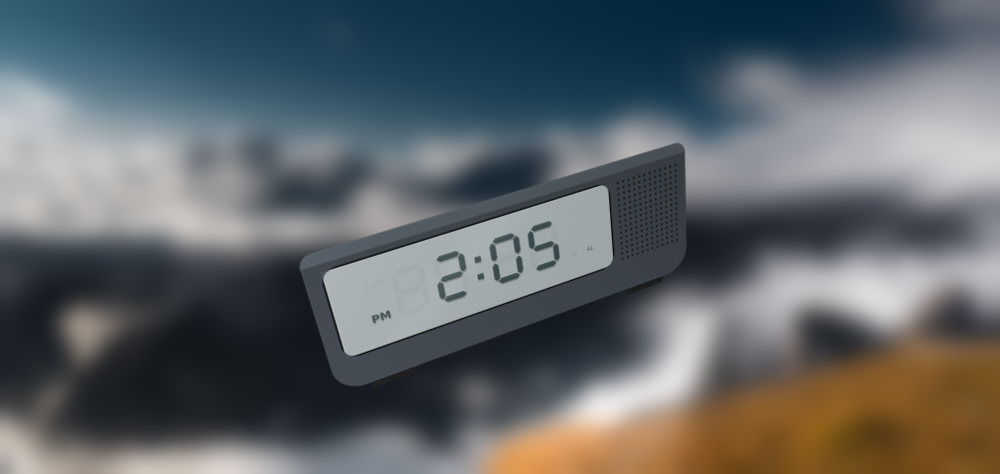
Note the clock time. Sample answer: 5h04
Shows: 2h05
